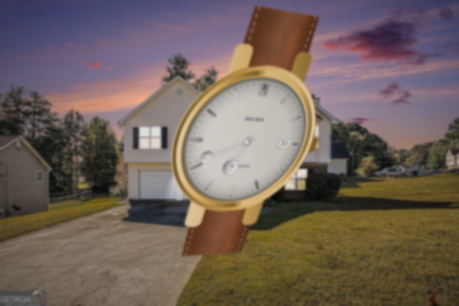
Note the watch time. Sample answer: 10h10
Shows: 6h41
